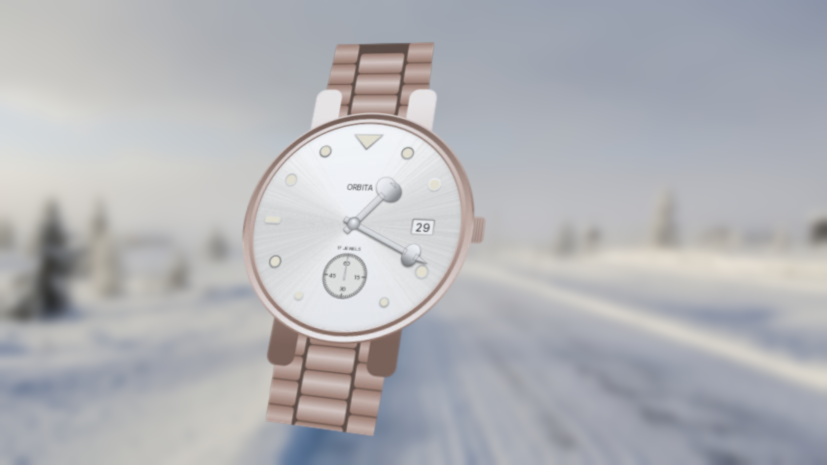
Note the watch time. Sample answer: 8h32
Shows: 1h19
